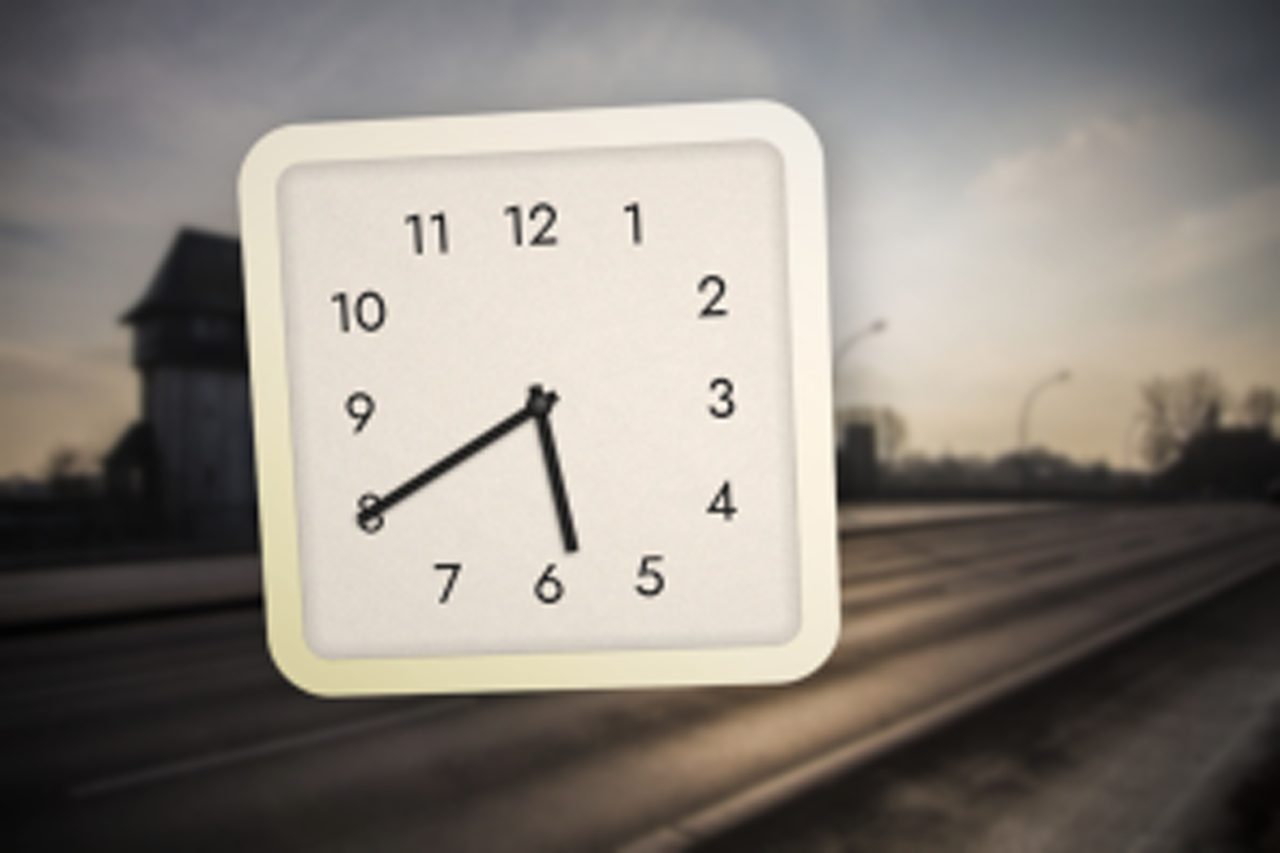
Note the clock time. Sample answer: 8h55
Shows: 5h40
